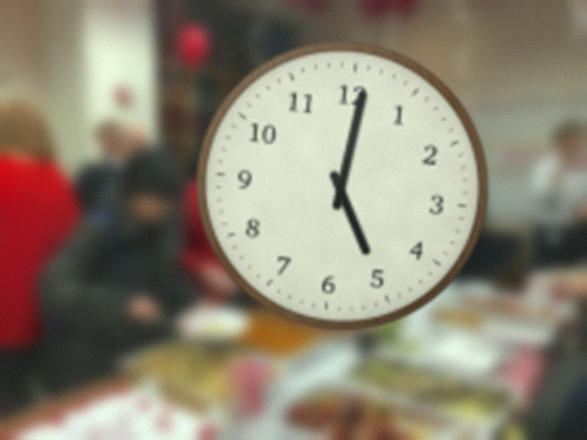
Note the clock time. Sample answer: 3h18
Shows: 5h01
